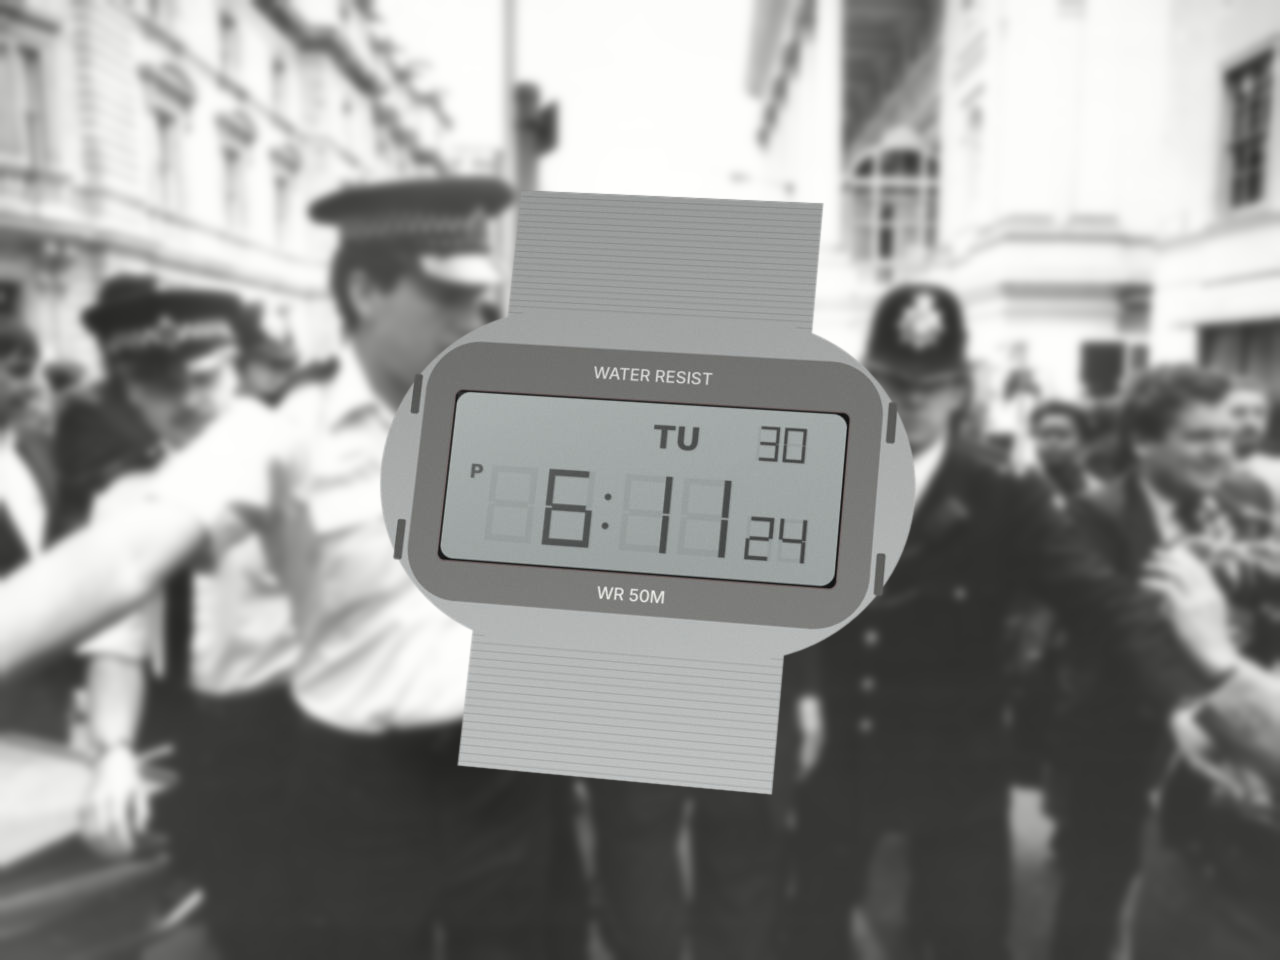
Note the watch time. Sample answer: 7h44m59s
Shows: 6h11m24s
